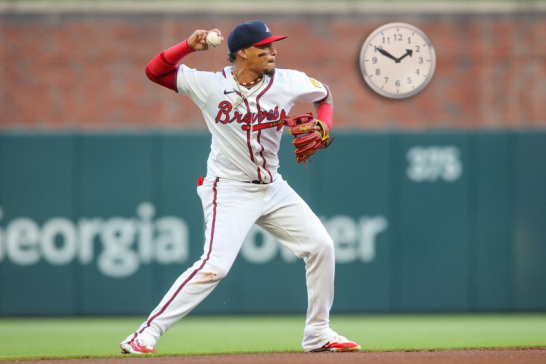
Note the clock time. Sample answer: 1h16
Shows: 1h50
